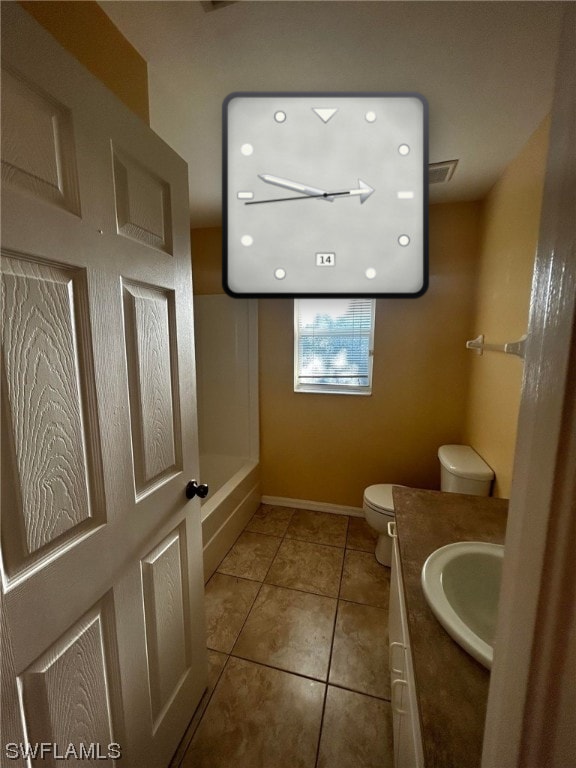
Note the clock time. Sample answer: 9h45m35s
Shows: 2h47m44s
